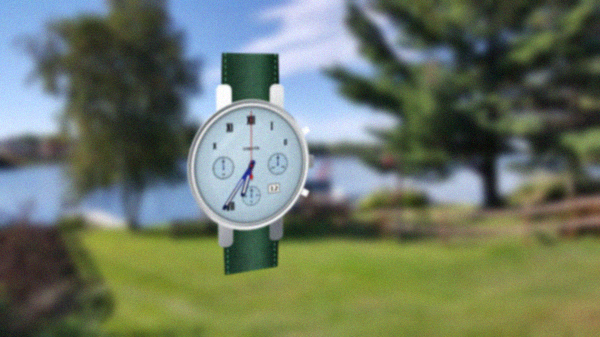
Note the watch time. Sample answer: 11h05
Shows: 6h36
